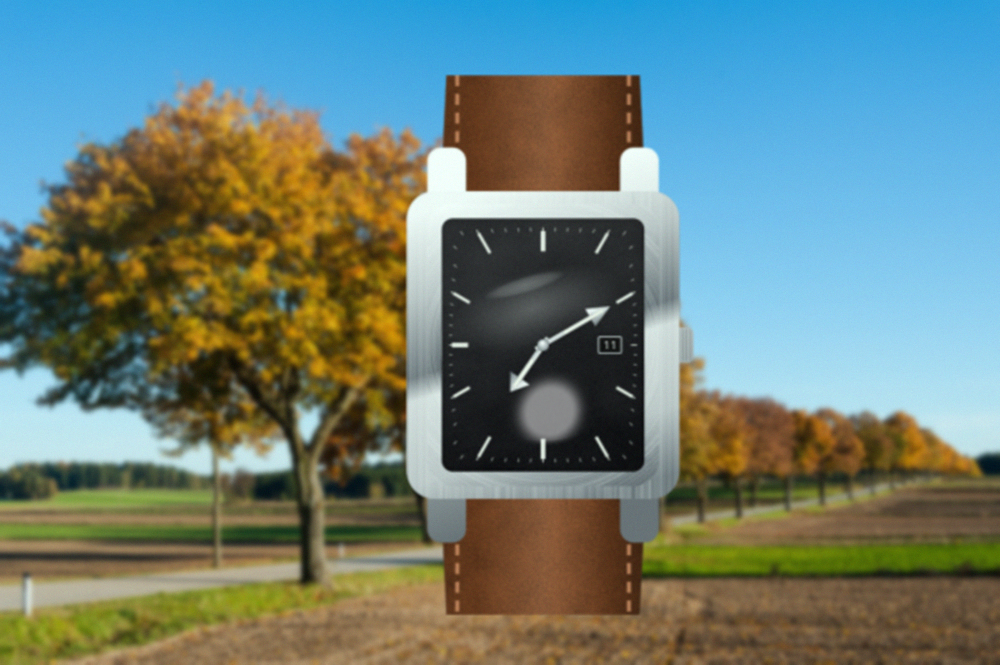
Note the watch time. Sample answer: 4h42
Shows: 7h10
